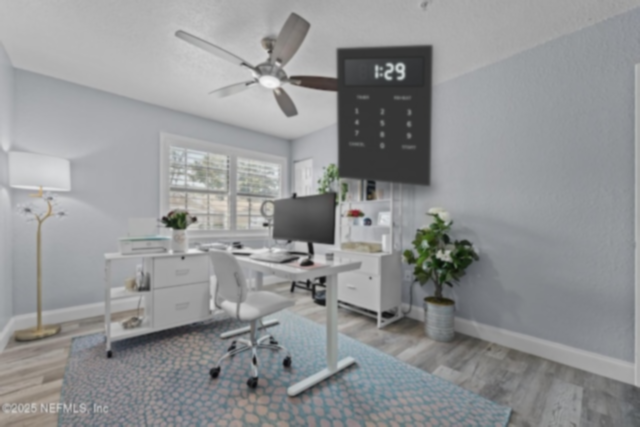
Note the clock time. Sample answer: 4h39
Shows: 1h29
